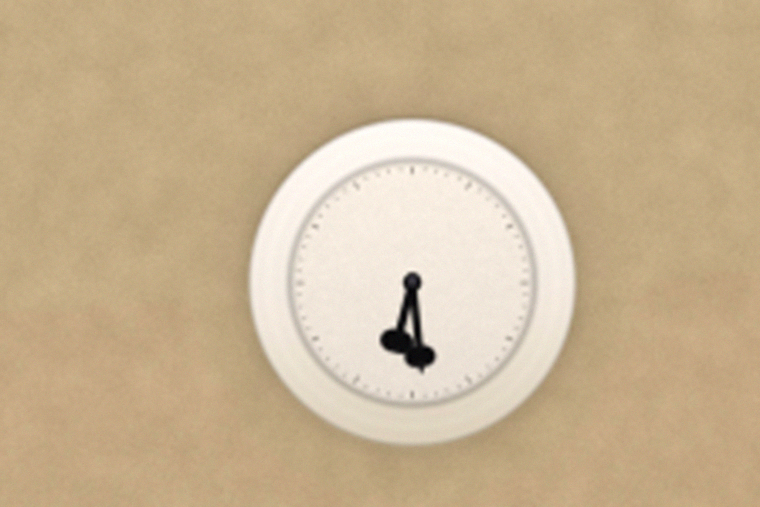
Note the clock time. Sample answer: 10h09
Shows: 6h29
